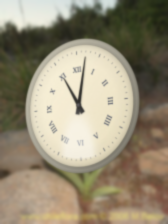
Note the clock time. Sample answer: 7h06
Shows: 11h02
